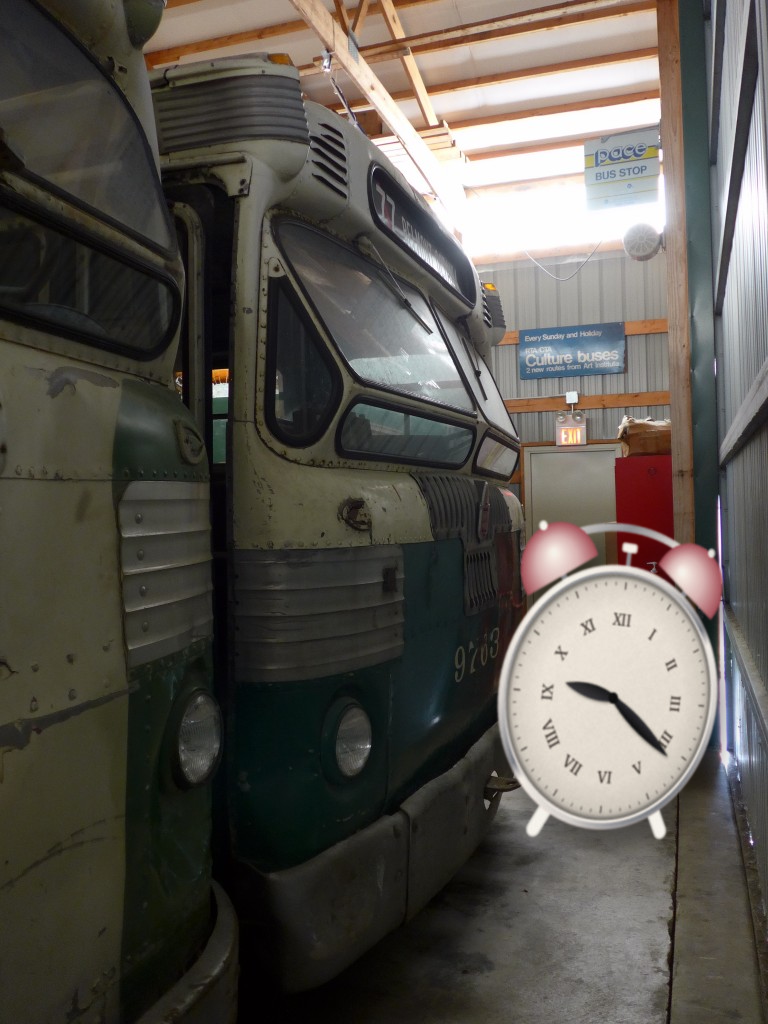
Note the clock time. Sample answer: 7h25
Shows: 9h21
